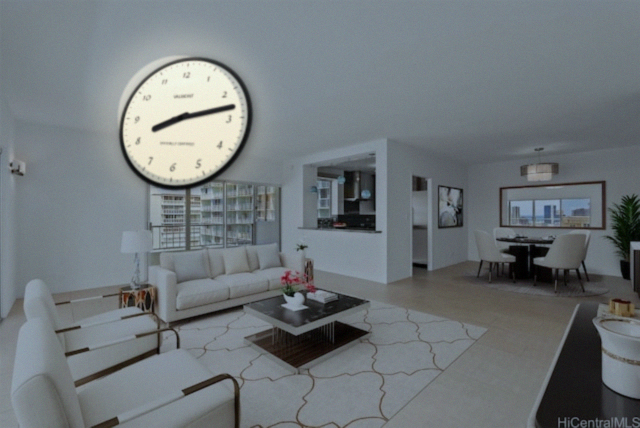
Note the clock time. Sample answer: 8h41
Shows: 8h13
